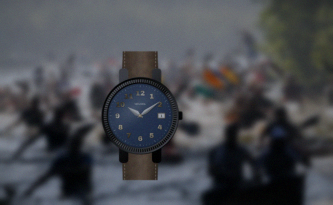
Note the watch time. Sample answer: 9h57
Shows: 10h09
